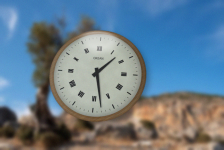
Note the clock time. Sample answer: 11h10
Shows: 1h28
